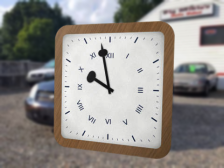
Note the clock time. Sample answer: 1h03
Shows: 9h58
